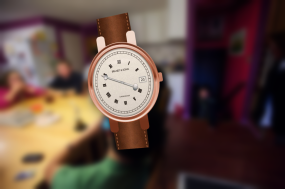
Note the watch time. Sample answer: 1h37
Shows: 3h49
